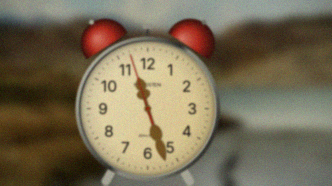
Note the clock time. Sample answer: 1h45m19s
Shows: 11h26m57s
